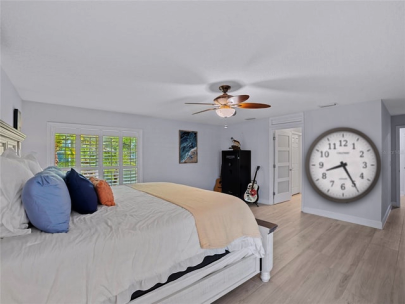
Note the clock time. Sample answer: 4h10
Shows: 8h25
